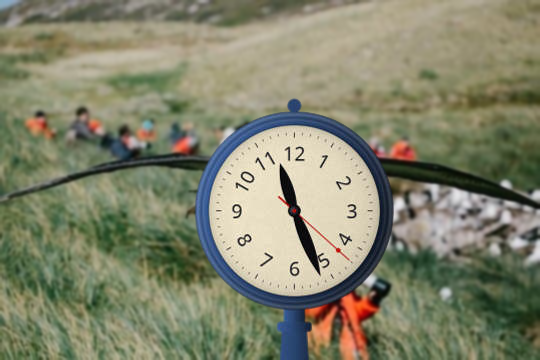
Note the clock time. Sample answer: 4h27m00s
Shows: 11h26m22s
